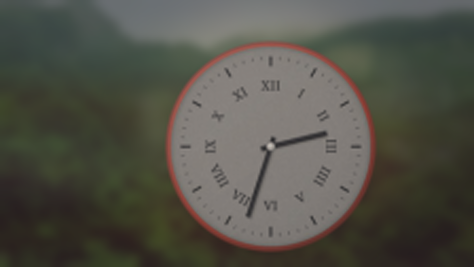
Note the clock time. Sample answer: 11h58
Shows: 2h33
